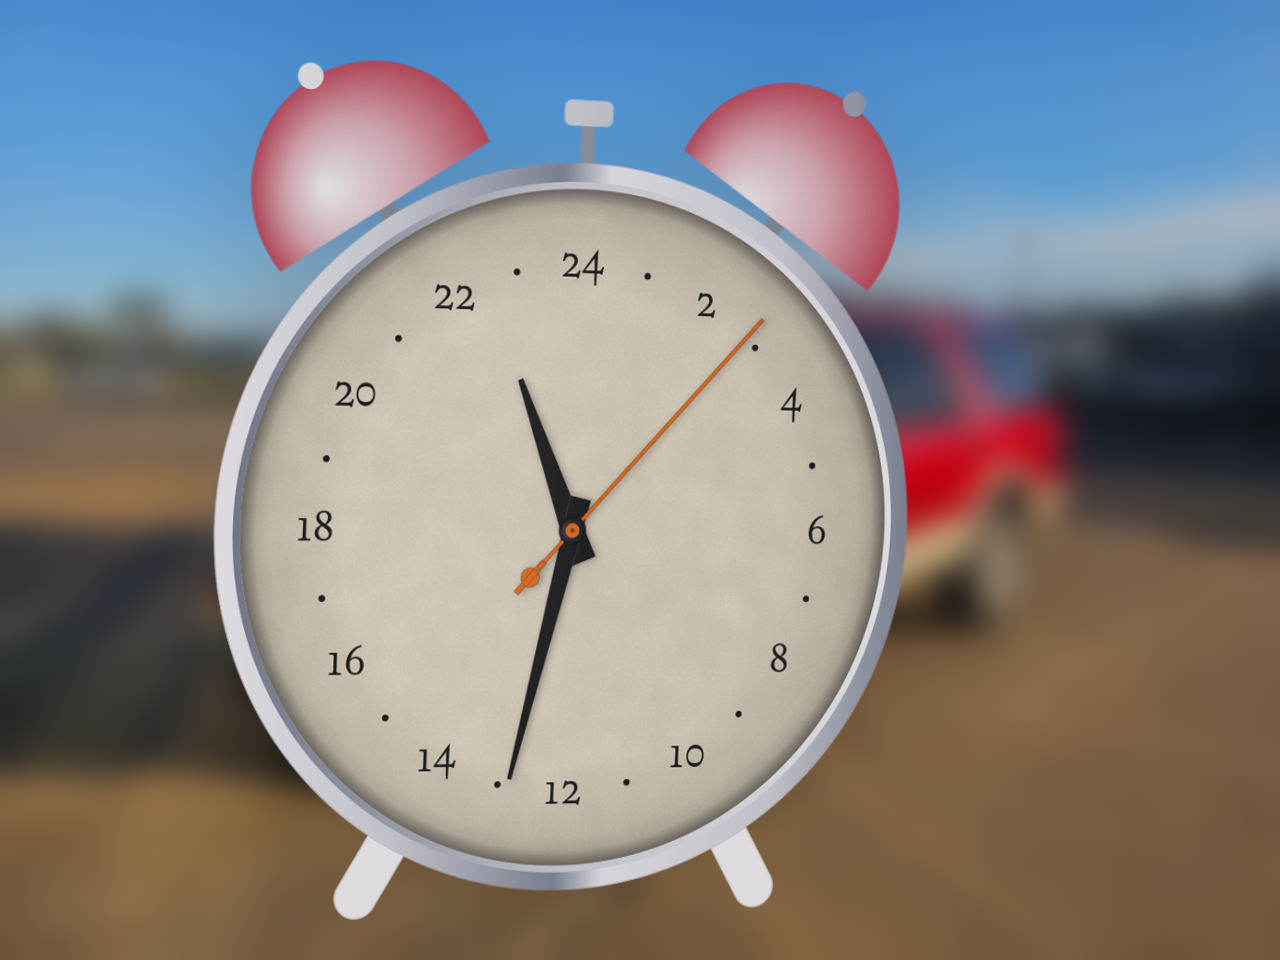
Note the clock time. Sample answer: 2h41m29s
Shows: 22h32m07s
